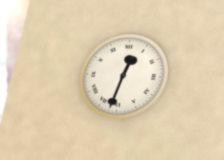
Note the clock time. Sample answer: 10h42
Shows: 12h32
